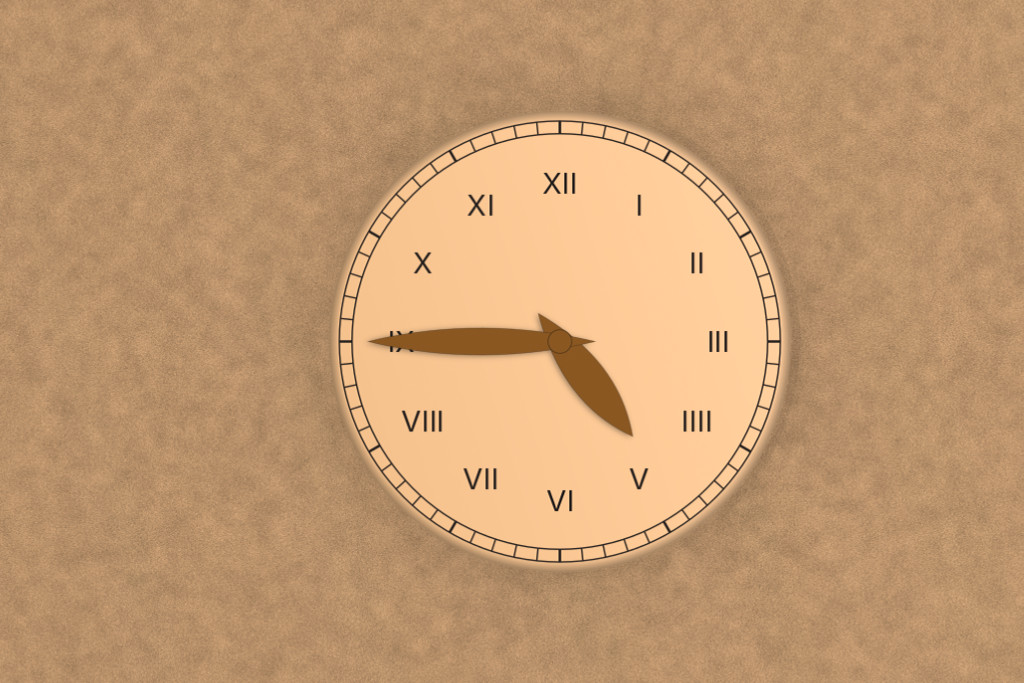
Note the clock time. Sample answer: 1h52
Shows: 4h45
